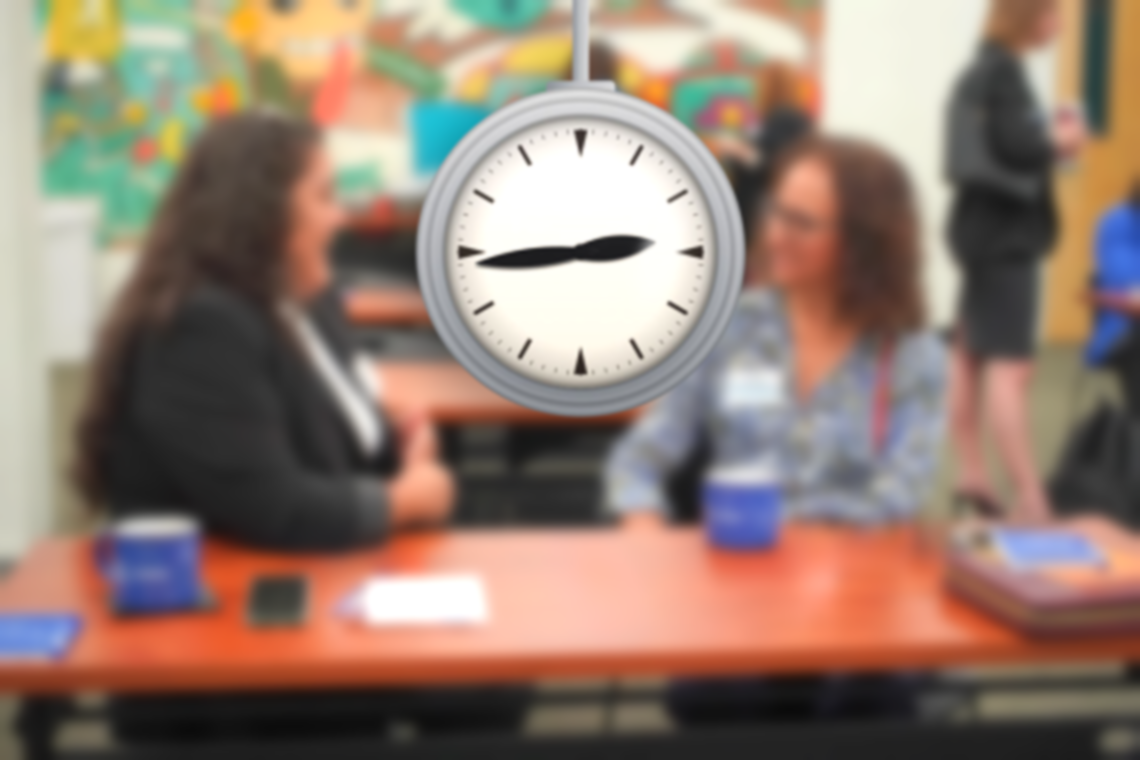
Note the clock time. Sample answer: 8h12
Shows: 2h44
